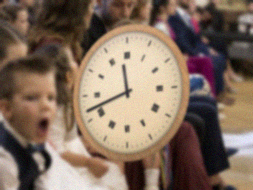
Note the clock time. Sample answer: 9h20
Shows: 11h42
